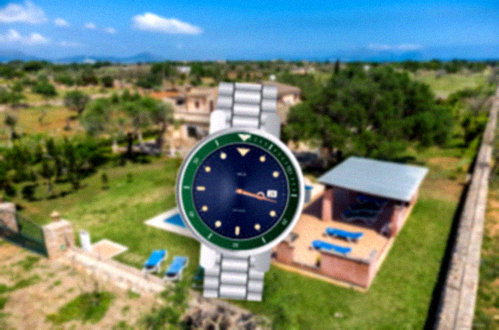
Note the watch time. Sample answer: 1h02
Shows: 3h17
